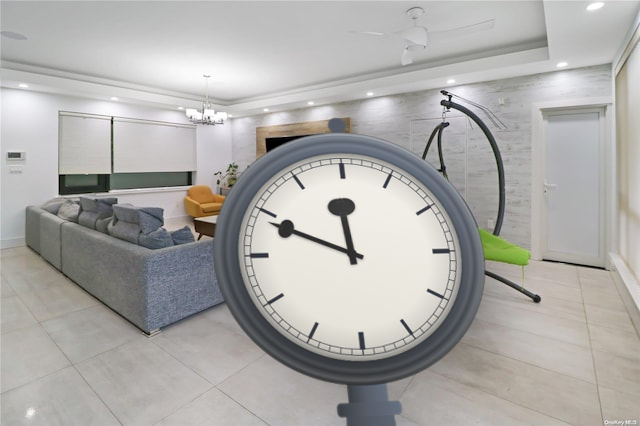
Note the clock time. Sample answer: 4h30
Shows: 11h49
